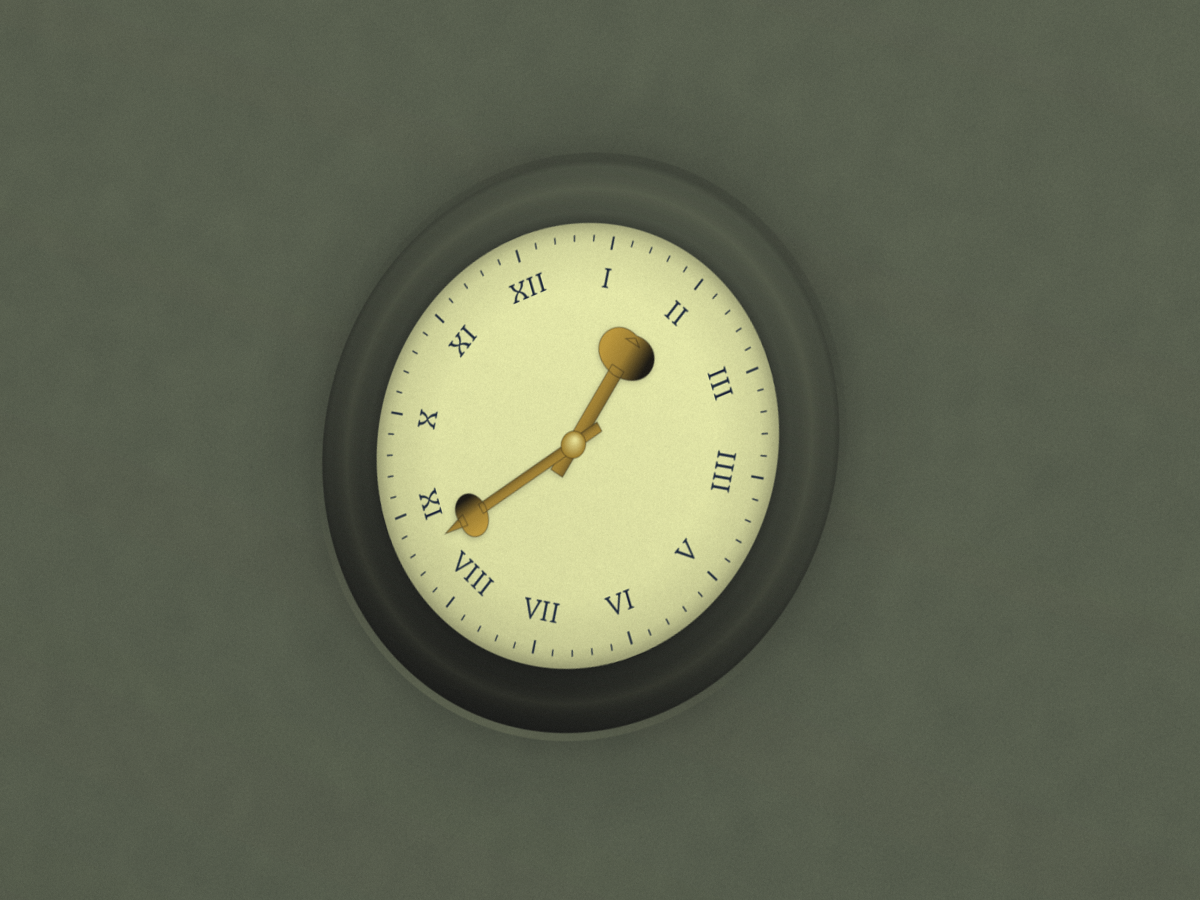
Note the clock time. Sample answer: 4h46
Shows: 1h43
